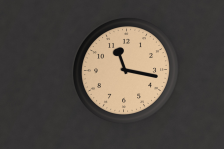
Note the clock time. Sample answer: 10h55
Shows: 11h17
